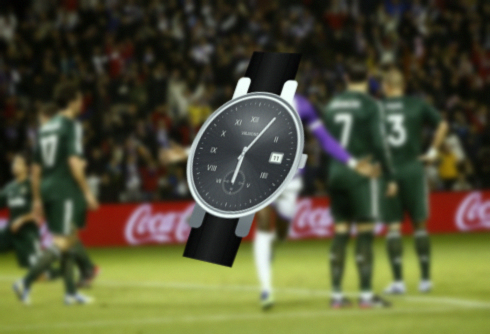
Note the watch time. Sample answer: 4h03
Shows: 6h05
